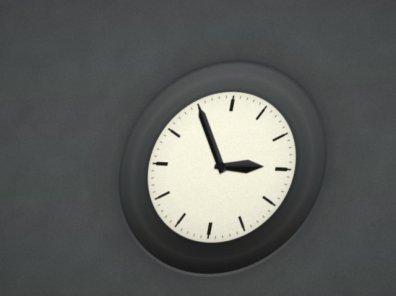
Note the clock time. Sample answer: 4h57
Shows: 2h55
